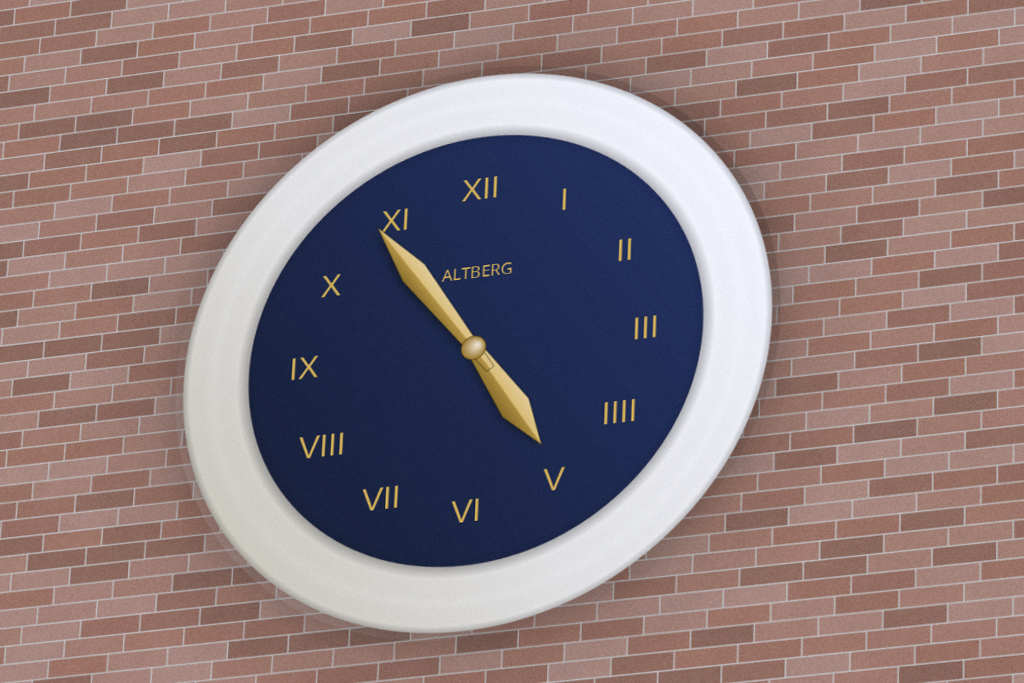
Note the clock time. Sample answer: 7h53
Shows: 4h54
